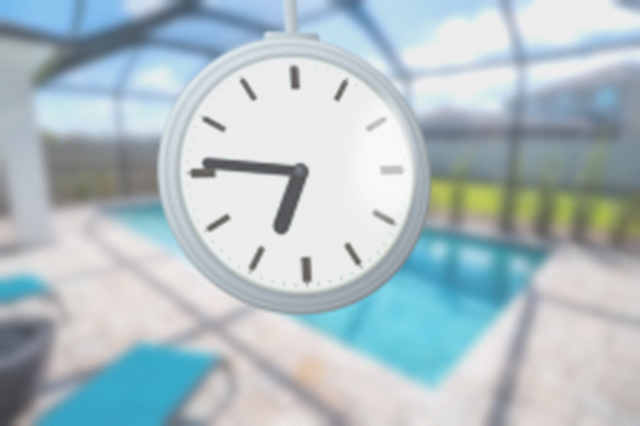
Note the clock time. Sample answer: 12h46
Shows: 6h46
